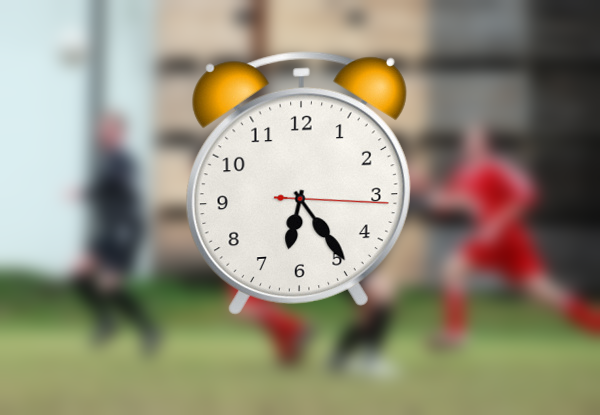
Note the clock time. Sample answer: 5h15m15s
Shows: 6h24m16s
